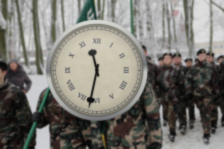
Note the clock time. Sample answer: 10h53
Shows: 11h32
